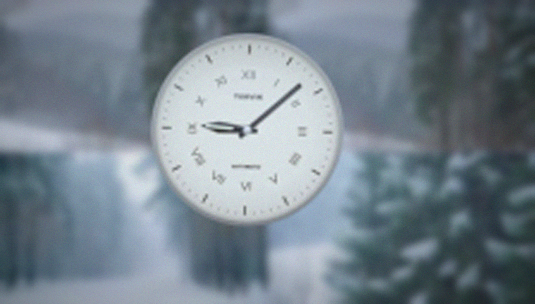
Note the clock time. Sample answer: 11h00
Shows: 9h08
